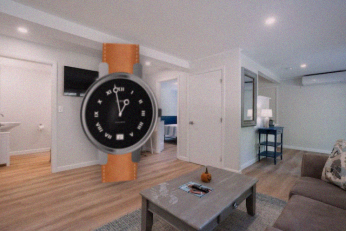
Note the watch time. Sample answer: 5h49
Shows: 12h58
